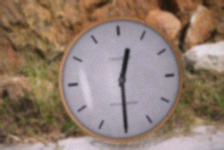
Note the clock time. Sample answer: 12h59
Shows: 12h30
